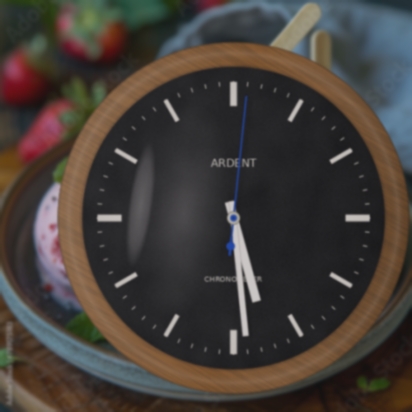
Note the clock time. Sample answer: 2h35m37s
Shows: 5h29m01s
